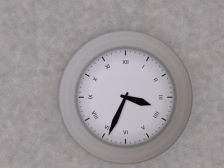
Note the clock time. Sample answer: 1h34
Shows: 3h34
